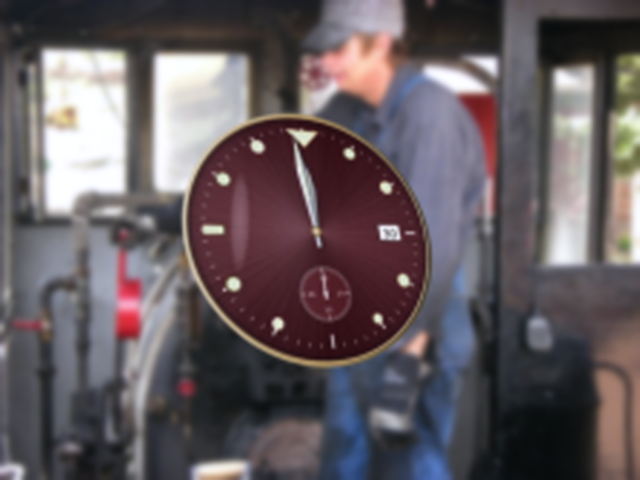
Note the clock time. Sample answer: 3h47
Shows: 11h59
